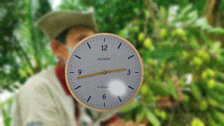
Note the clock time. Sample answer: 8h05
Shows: 2h43
